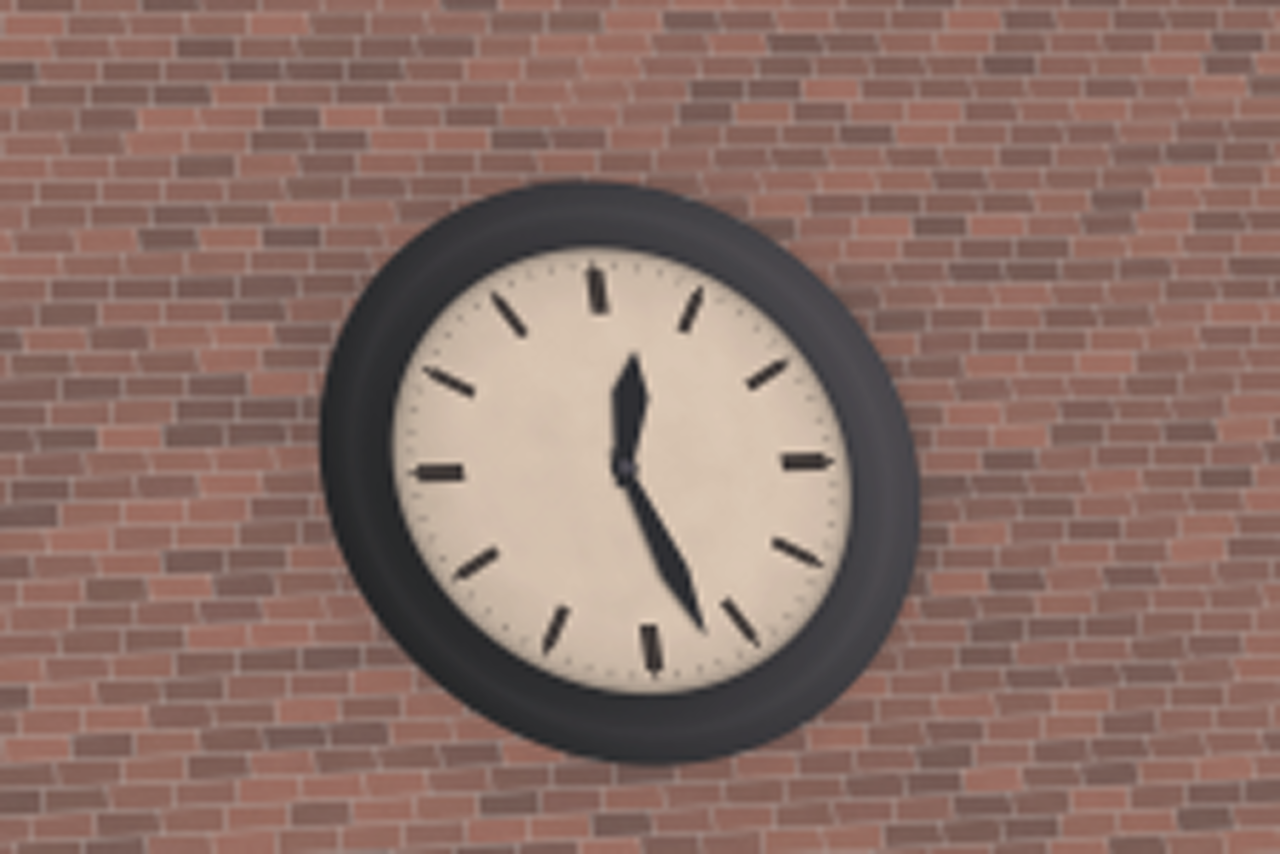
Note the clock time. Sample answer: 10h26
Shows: 12h27
